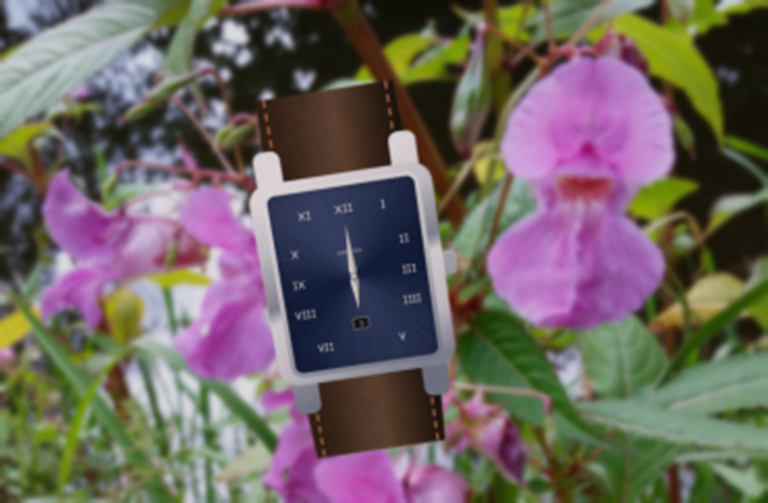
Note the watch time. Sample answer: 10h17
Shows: 6h00
